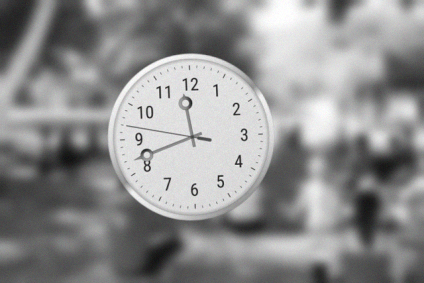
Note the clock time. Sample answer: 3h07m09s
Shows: 11h41m47s
